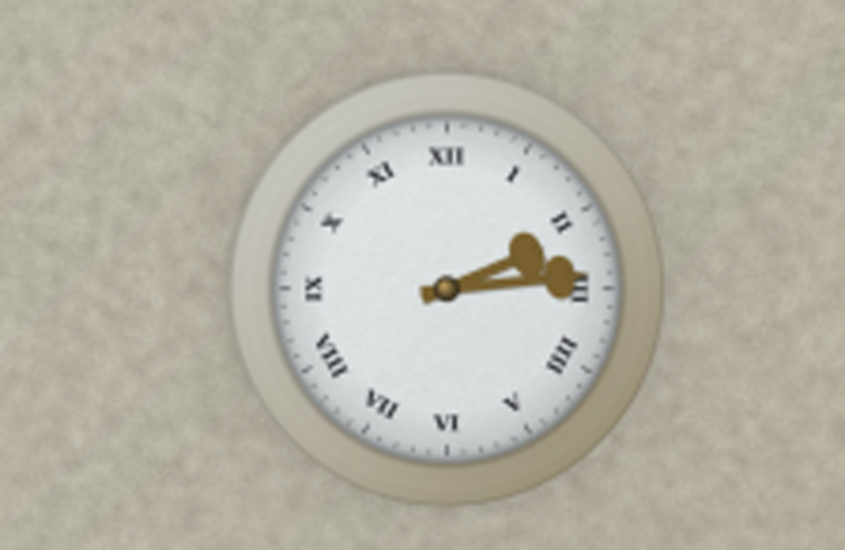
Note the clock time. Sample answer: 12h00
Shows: 2h14
